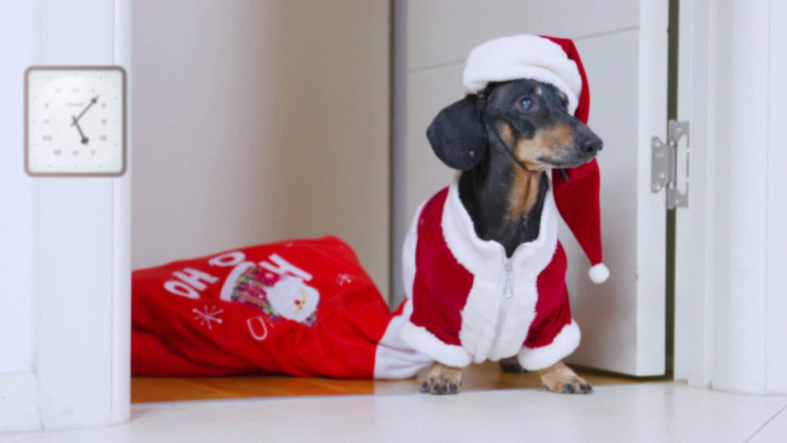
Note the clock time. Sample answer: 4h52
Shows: 5h07
